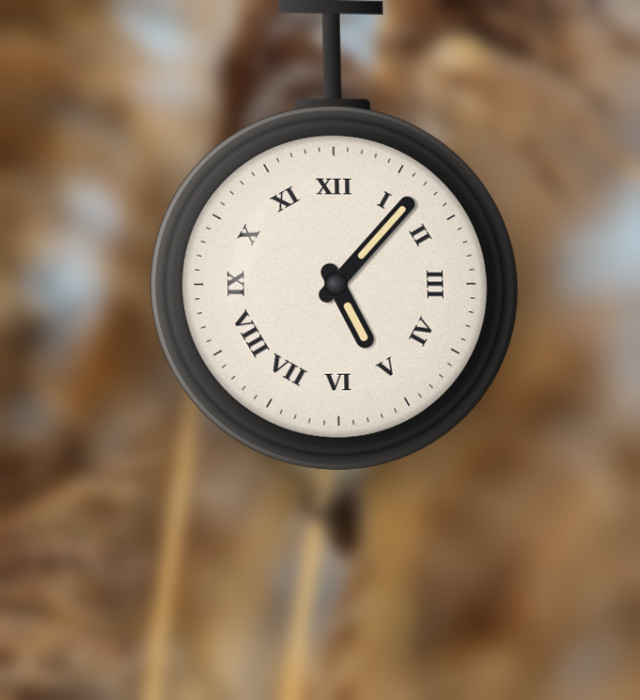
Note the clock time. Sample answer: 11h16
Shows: 5h07
